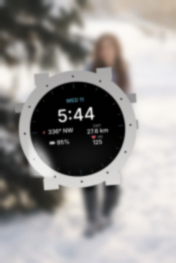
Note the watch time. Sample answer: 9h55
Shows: 5h44
